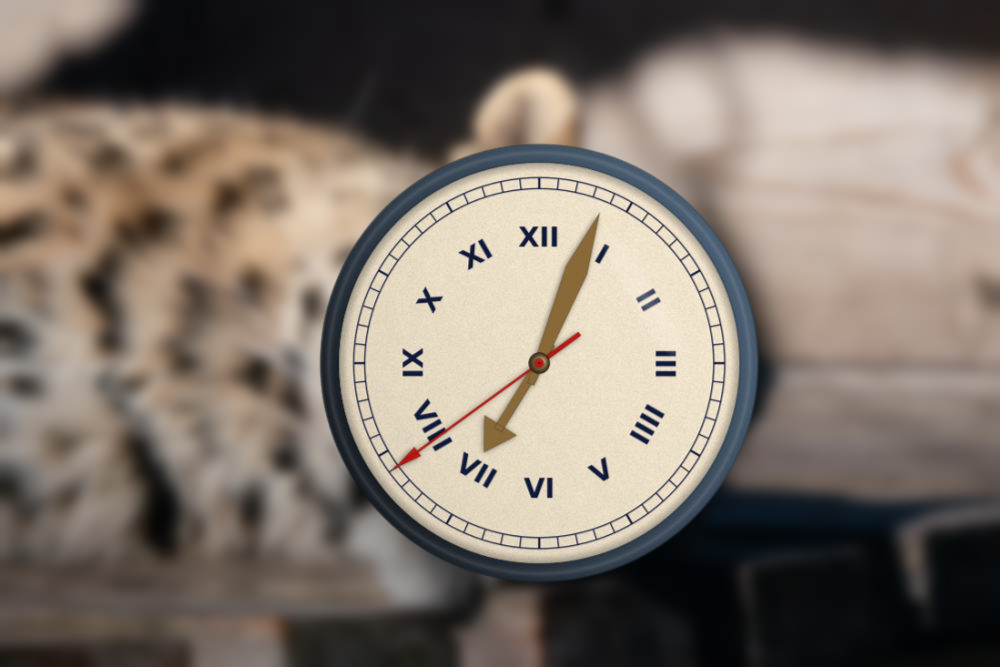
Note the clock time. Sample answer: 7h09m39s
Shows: 7h03m39s
